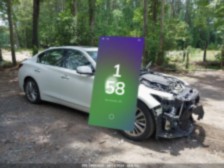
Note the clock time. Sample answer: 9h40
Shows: 1h58
